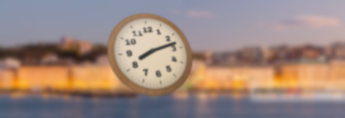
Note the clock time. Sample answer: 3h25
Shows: 8h13
